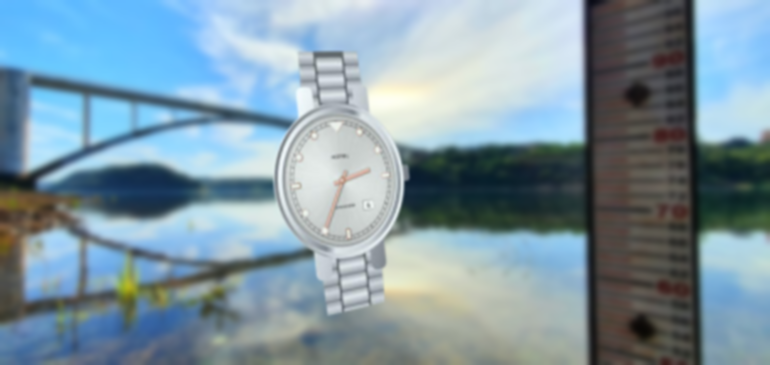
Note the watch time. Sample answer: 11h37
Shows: 2h35
